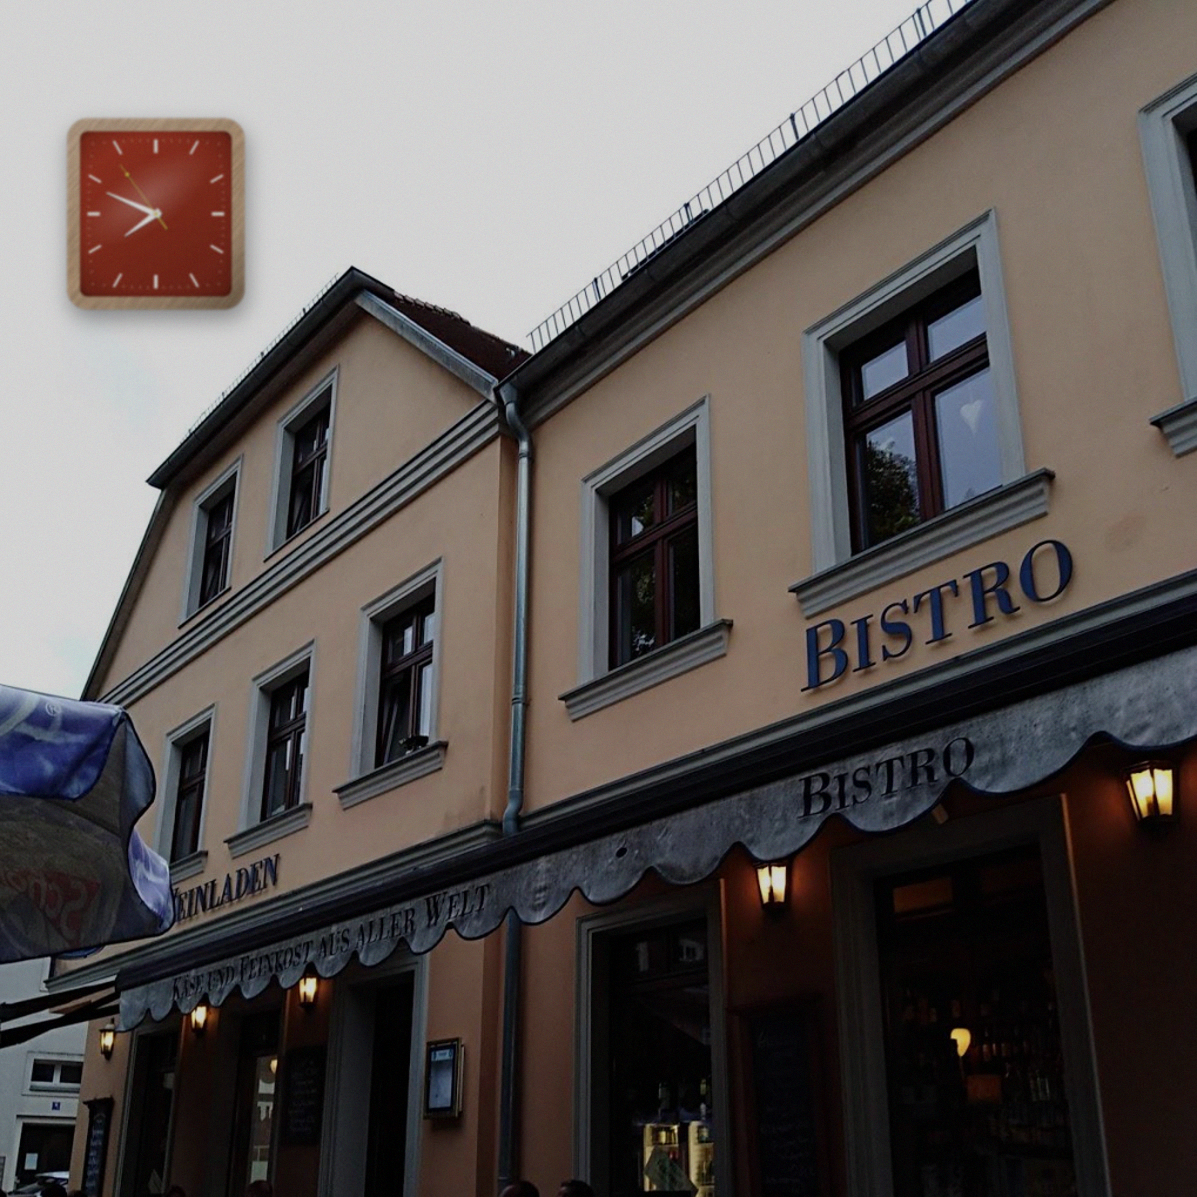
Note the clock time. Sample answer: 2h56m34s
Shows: 7h48m54s
